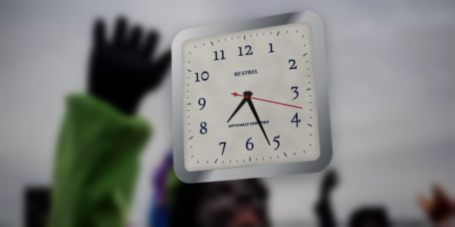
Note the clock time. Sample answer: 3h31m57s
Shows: 7h26m18s
